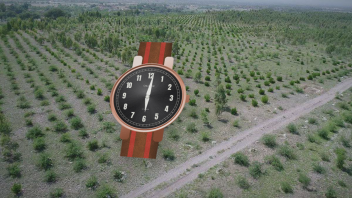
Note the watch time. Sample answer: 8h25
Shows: 6h01
